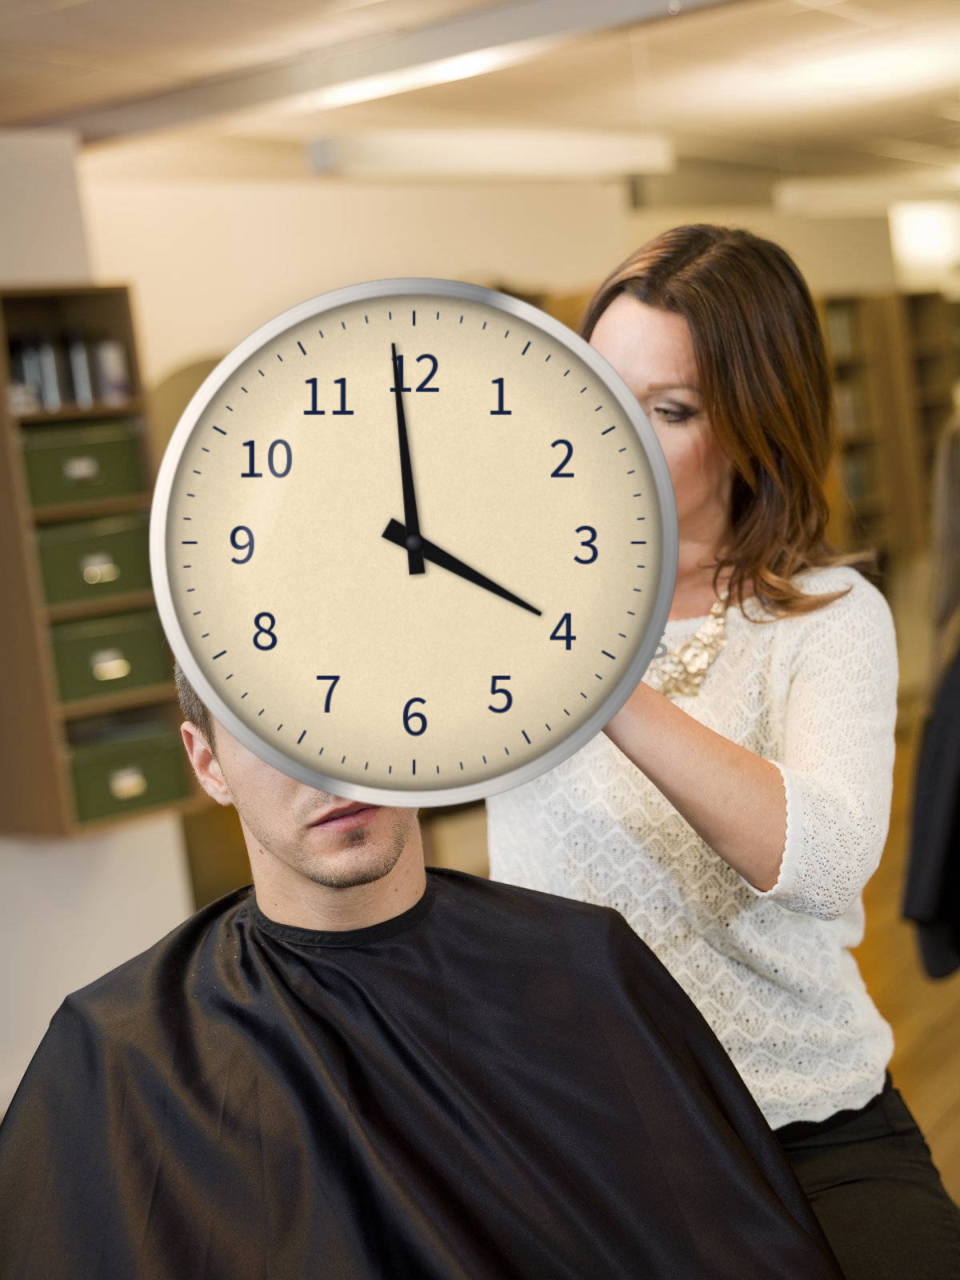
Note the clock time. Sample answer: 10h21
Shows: 3h59
